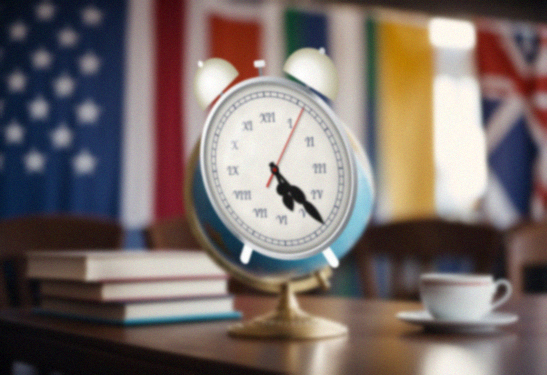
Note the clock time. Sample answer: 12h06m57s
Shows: 5h23m06s
